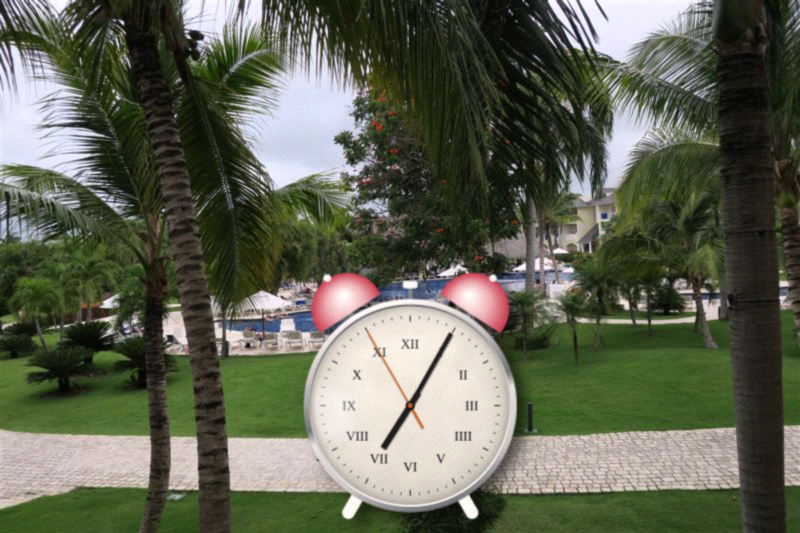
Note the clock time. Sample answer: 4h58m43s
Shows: 7h04m55s
